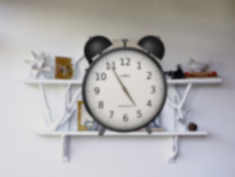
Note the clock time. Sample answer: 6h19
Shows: 4h55
